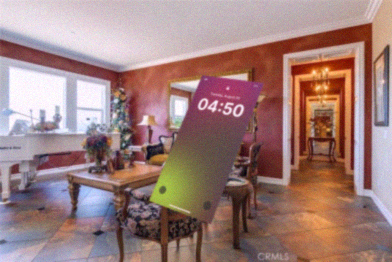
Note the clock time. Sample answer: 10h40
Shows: 4h50
